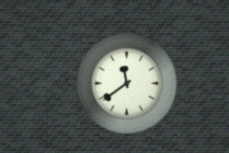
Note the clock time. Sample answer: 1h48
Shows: 11h39
